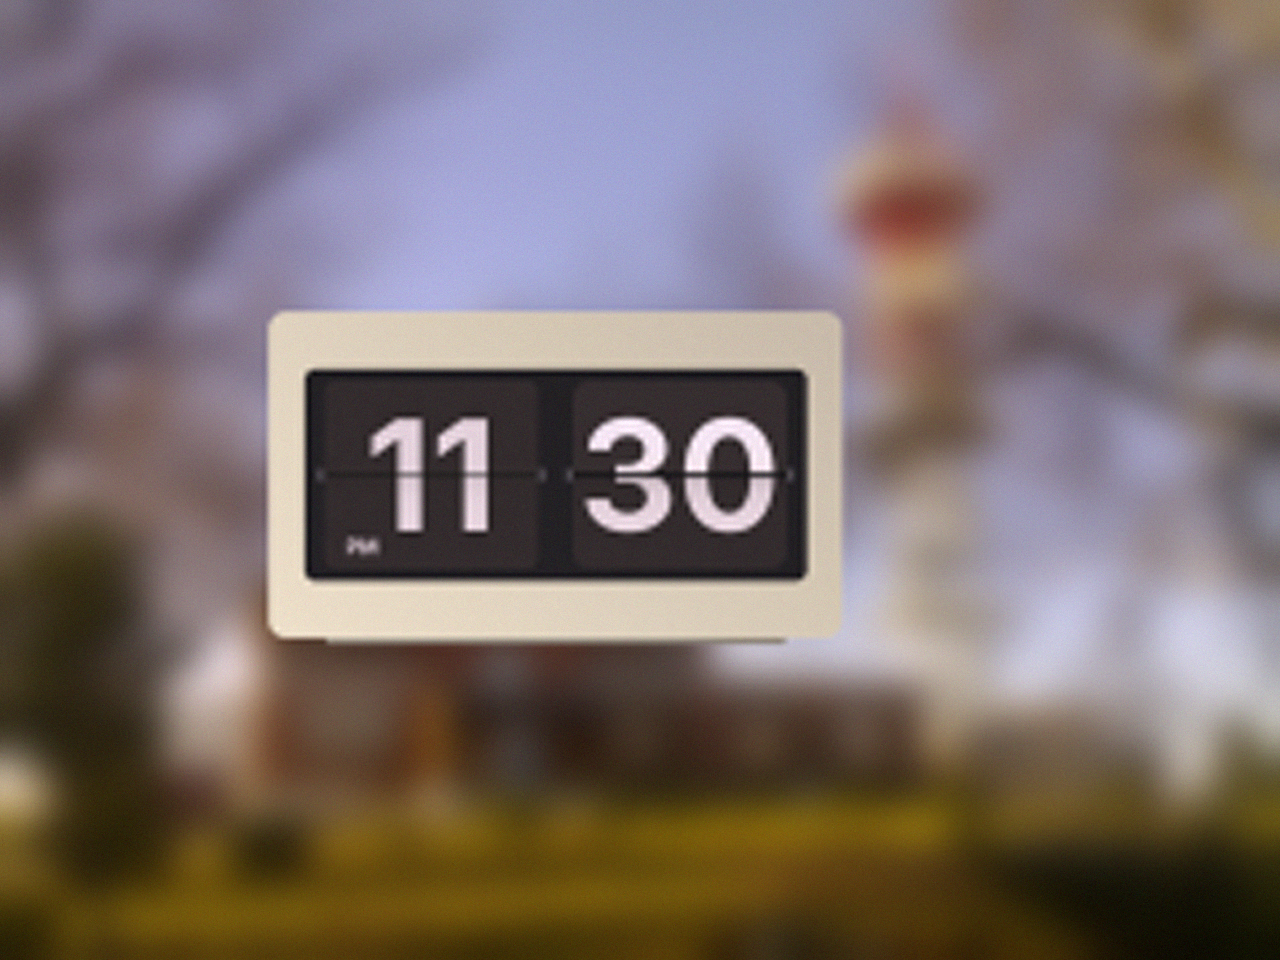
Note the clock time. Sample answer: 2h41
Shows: 11h30
